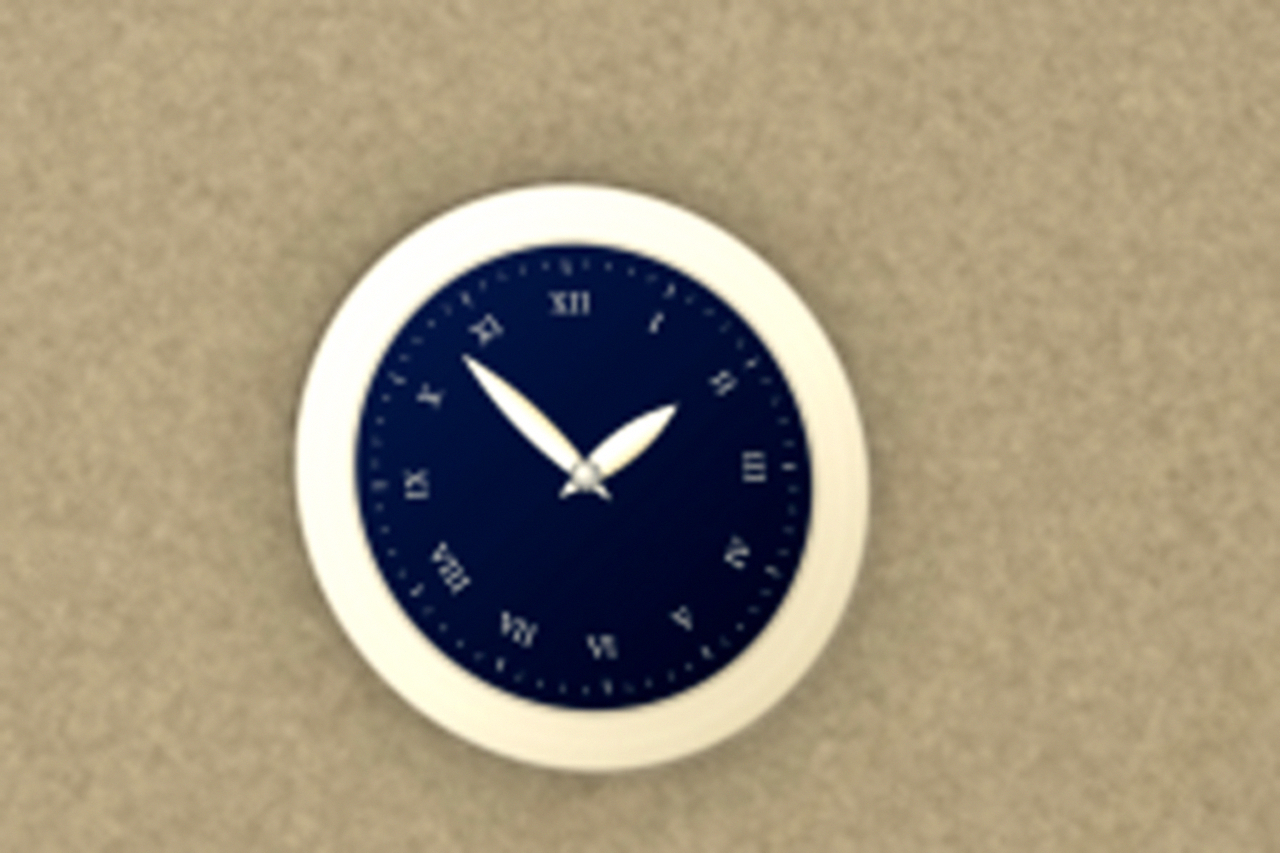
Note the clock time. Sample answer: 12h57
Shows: 1h53
